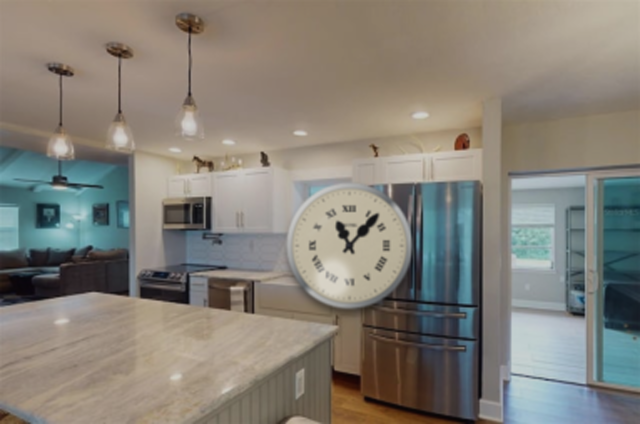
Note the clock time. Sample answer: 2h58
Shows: 11h07
